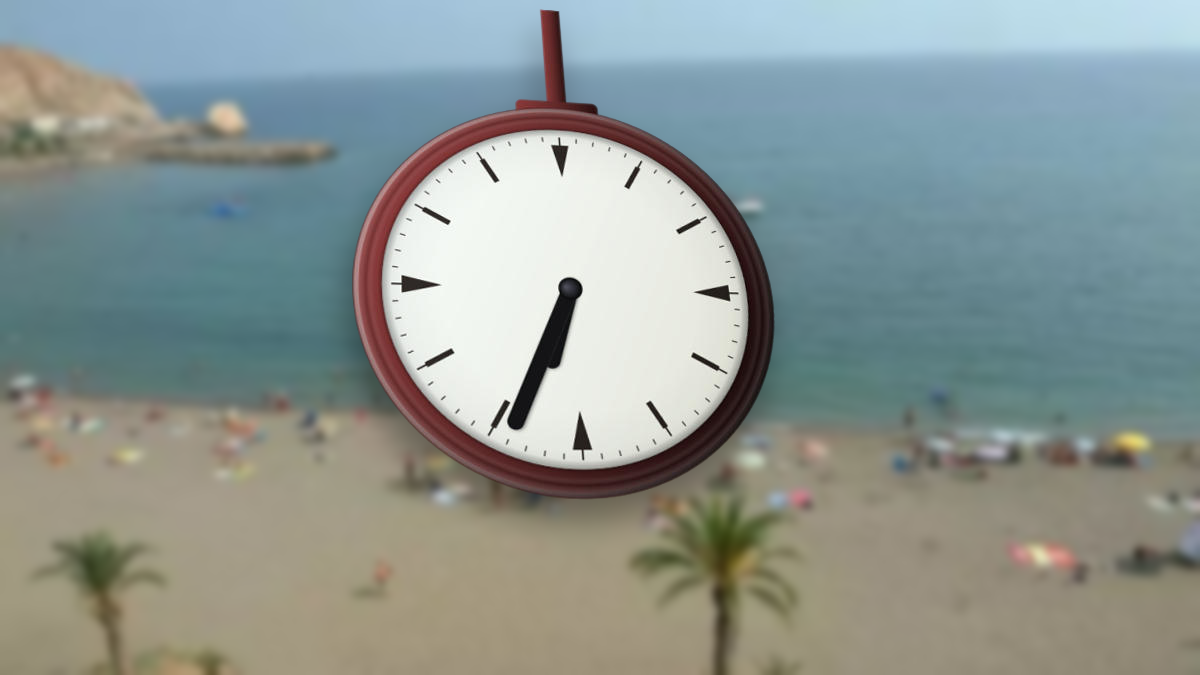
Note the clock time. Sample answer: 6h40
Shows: 6h34
